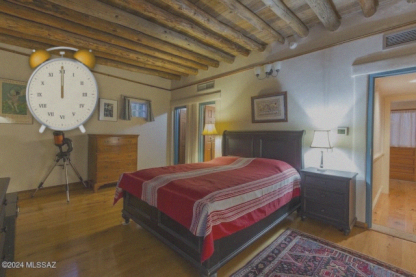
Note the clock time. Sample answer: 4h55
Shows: 12h00
